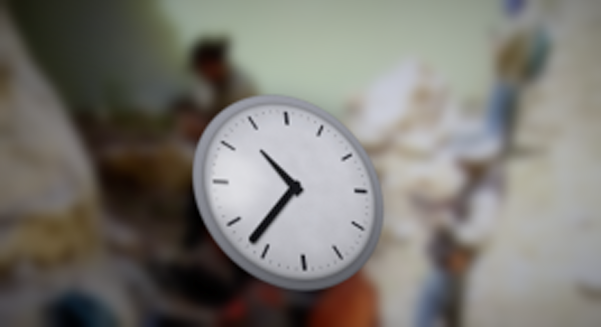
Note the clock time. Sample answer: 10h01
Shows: 10h37
